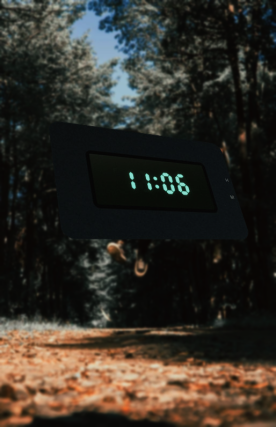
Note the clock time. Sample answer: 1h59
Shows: 11h06
